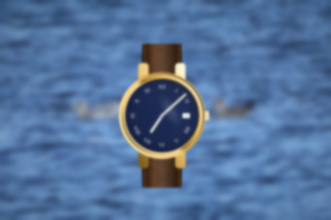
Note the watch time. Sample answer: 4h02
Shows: 7h08
